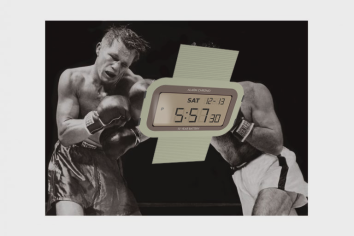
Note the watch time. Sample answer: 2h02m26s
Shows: 5h57m30s
